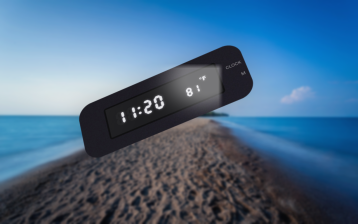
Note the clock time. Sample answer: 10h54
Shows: 11h20
